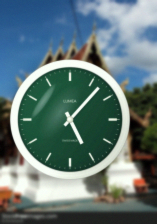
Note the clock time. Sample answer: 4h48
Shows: 5h07
